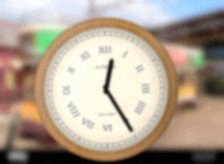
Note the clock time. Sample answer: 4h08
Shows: 12h25
